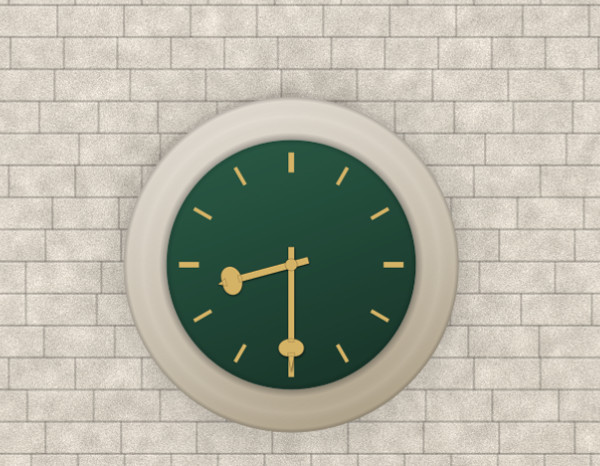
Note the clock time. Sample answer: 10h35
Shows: 8h30
